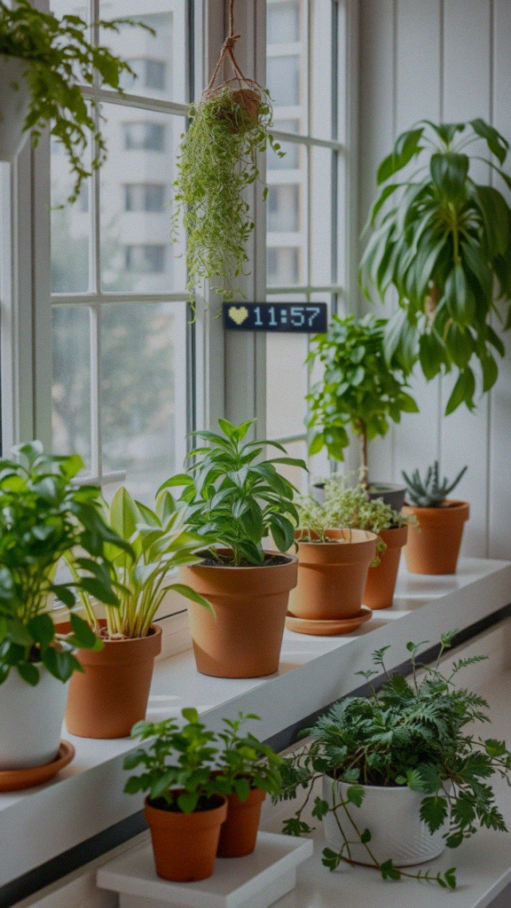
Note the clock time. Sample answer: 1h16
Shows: 11h57
